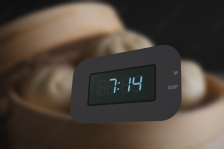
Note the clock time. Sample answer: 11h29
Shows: 7h14
